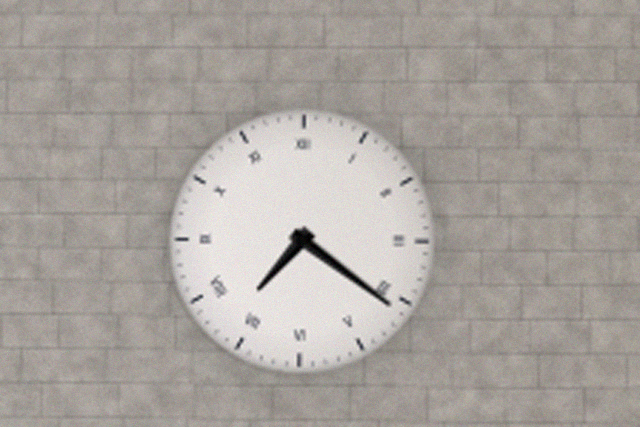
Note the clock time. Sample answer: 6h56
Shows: 7h21
